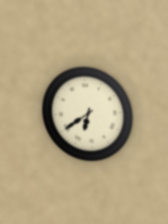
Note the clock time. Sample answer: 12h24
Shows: 6h40
